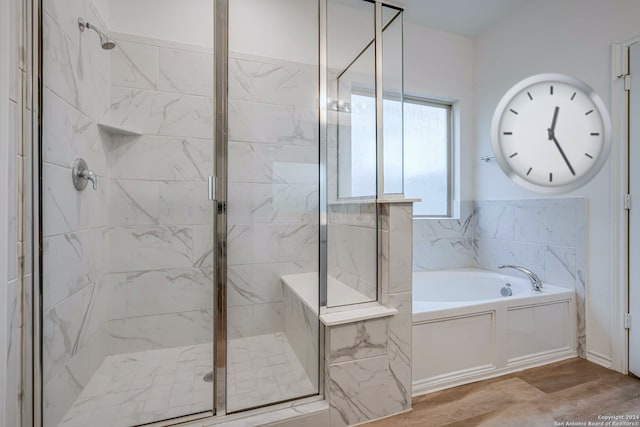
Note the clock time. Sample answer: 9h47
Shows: 12h25
